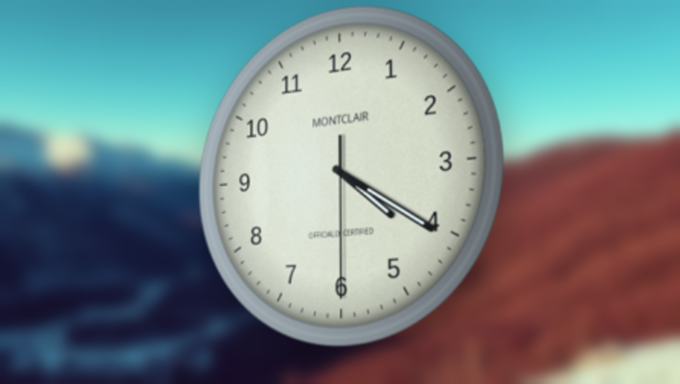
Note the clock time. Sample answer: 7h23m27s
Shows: 4h20m30s
